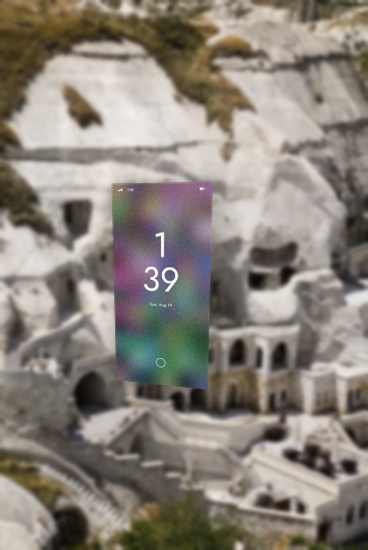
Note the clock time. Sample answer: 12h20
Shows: 1h39
